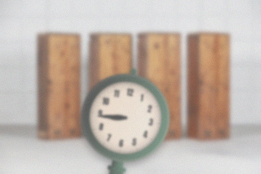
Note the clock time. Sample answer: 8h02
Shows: 8h44
